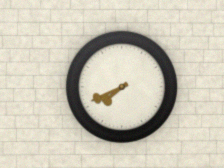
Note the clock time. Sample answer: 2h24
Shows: 7h41
